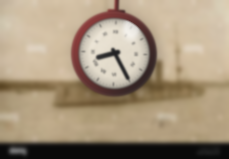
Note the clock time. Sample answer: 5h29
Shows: 8h25
